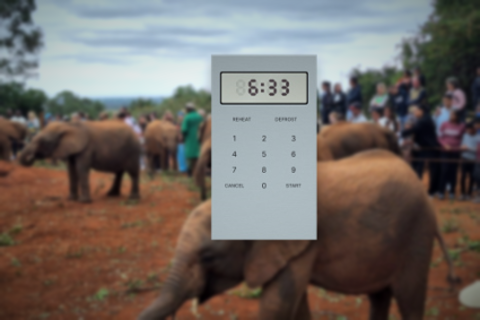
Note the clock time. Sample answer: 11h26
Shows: 6h33
